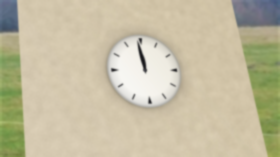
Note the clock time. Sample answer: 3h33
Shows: 11h59
